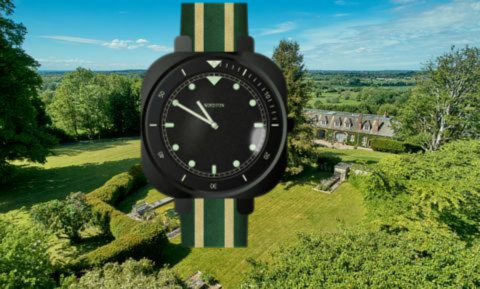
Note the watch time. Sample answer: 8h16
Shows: 10h50
